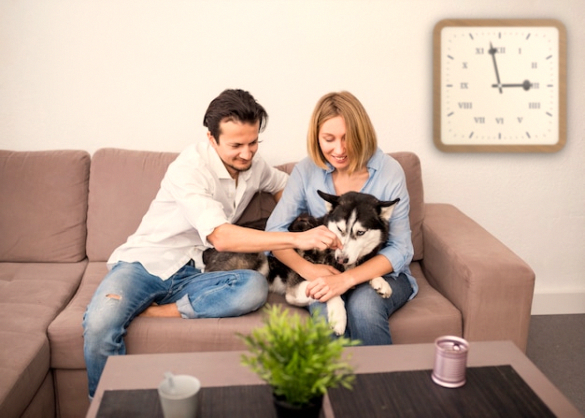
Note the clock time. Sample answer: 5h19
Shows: 2h58
